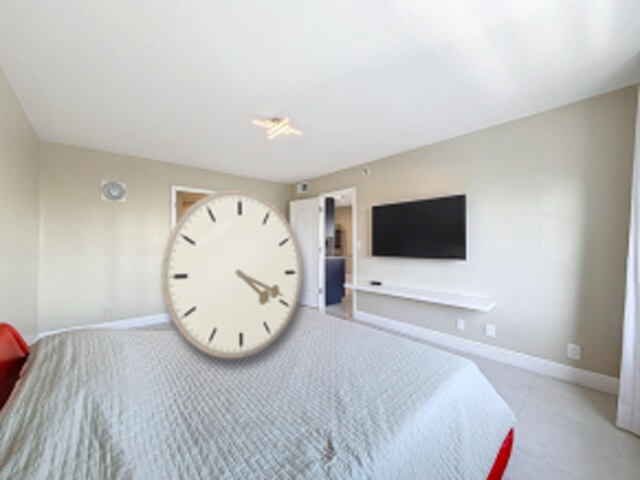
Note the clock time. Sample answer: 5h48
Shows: 4h19
